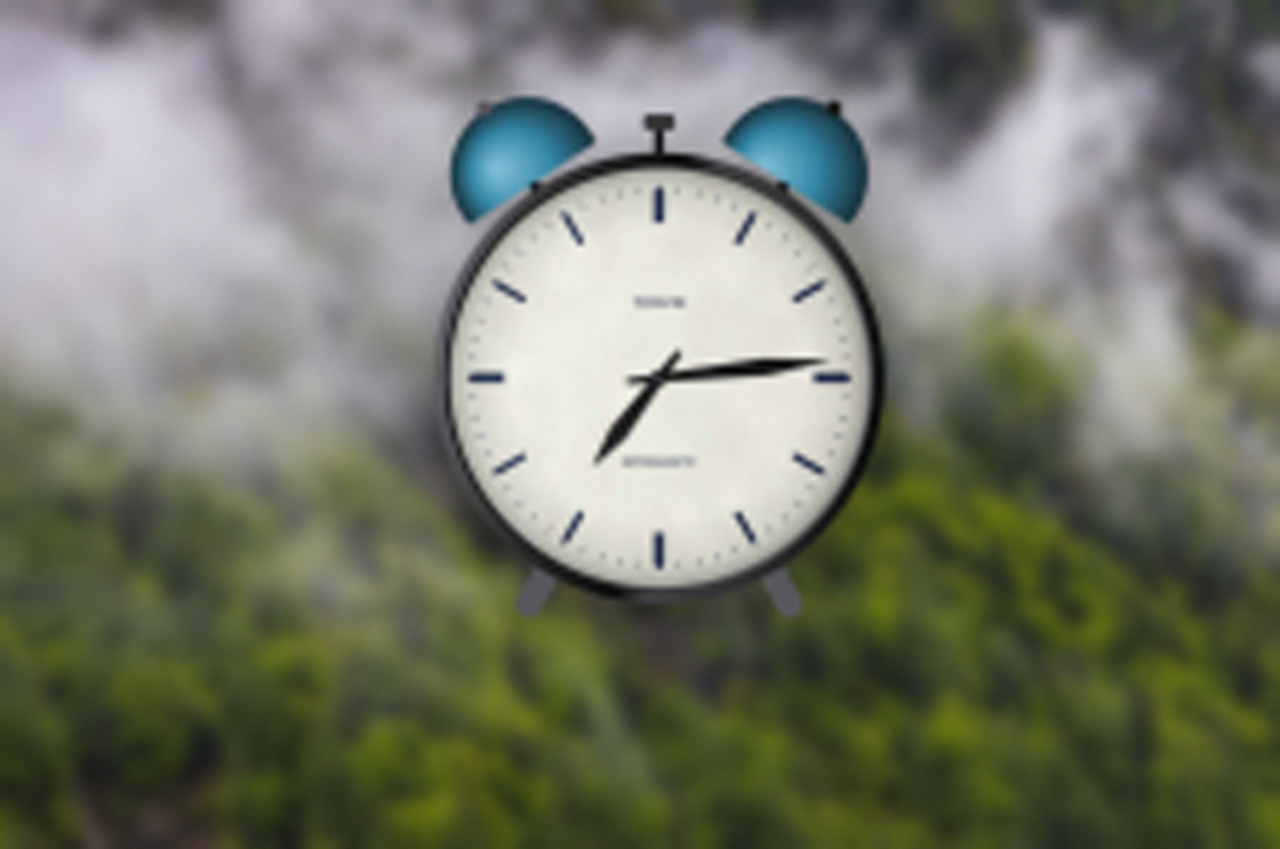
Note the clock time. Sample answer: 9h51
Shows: 7h14
